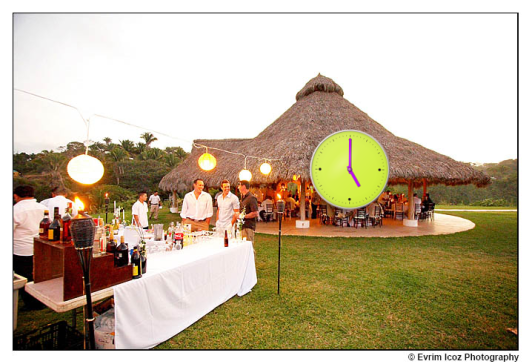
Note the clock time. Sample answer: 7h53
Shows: 5h00
